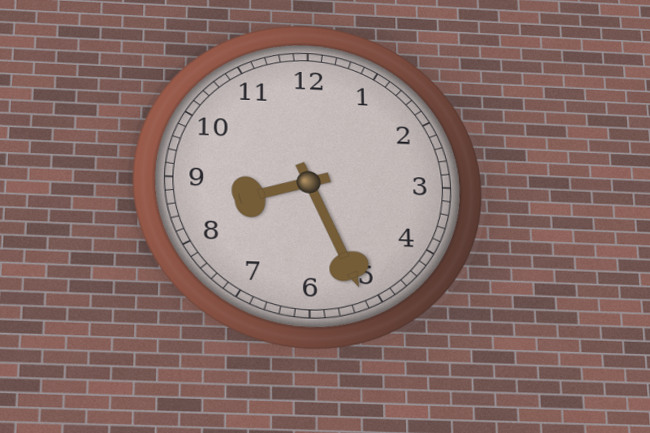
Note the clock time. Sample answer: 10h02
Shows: 8h26
